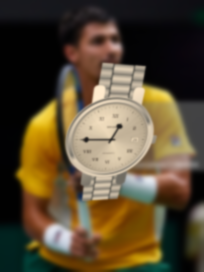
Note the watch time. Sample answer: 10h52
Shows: 12h45
